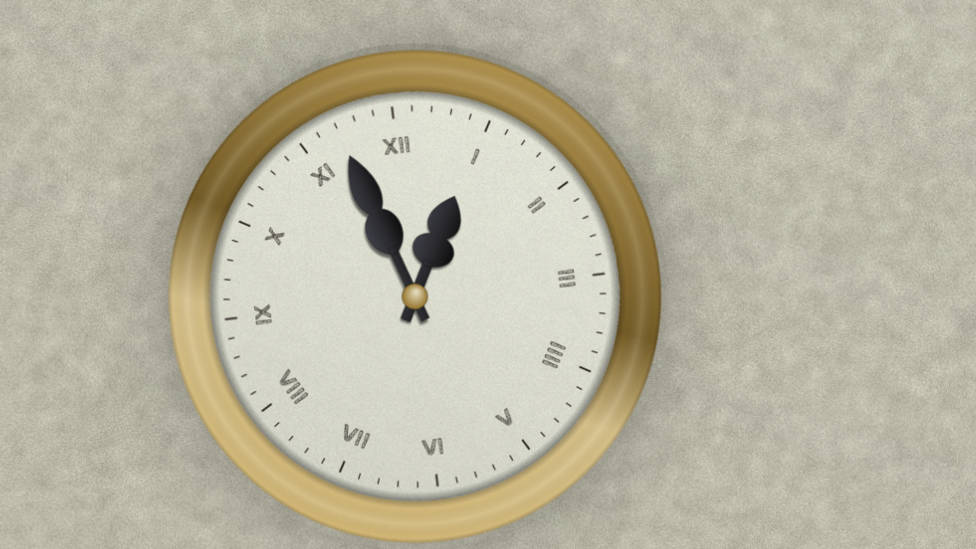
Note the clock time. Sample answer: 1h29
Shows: 12h57
